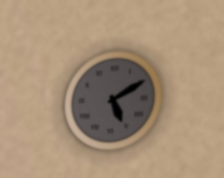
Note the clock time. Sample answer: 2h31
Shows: 5h10
